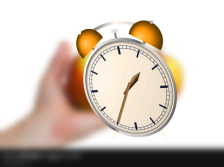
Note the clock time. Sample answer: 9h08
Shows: 1h35
